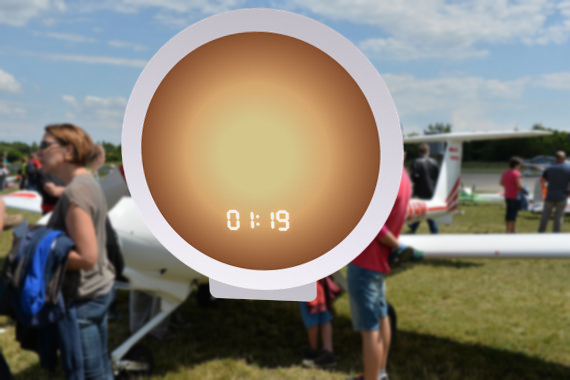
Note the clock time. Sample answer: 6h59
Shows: 1h19
